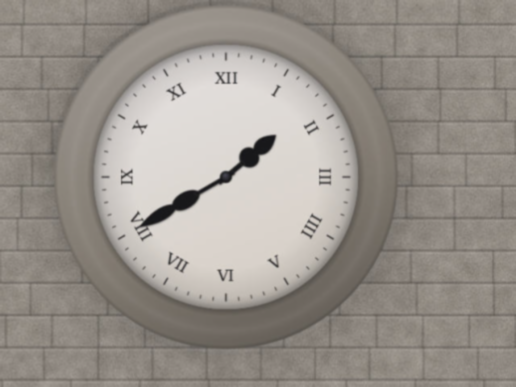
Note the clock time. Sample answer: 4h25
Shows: 1h40
